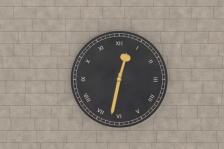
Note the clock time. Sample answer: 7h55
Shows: 12h32
